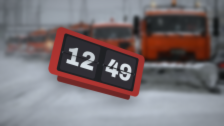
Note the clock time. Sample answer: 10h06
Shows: 12h49
